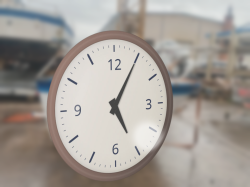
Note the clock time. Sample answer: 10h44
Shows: 5h05
